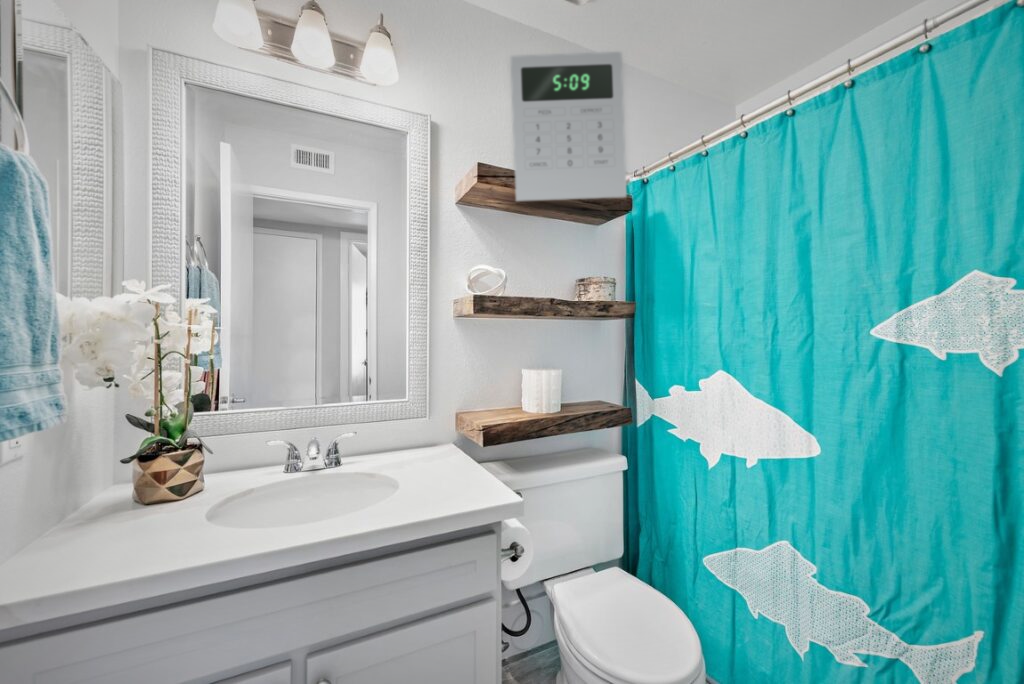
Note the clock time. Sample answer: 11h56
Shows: 5h09
